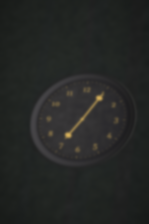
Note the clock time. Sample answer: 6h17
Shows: 7h05
